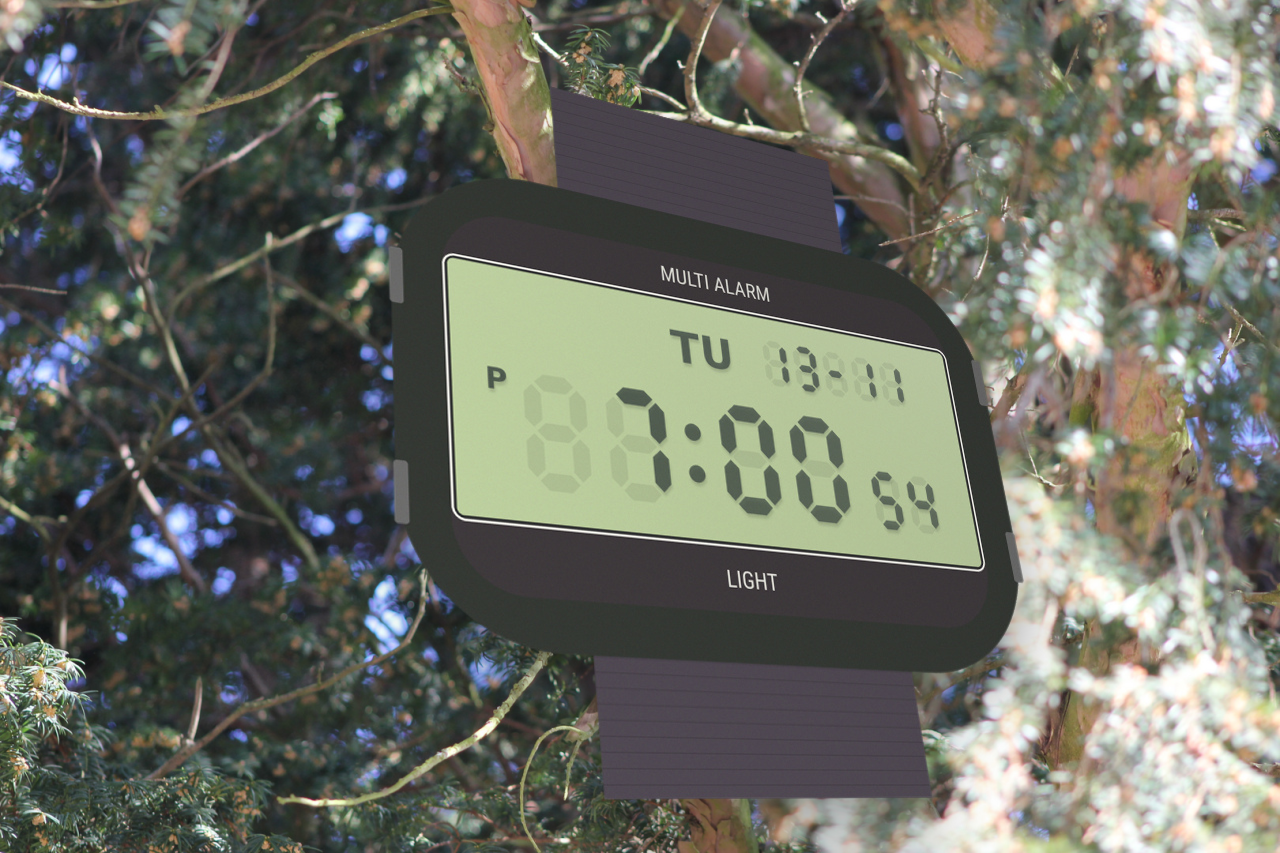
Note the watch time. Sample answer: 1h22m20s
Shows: 7h00m54s
